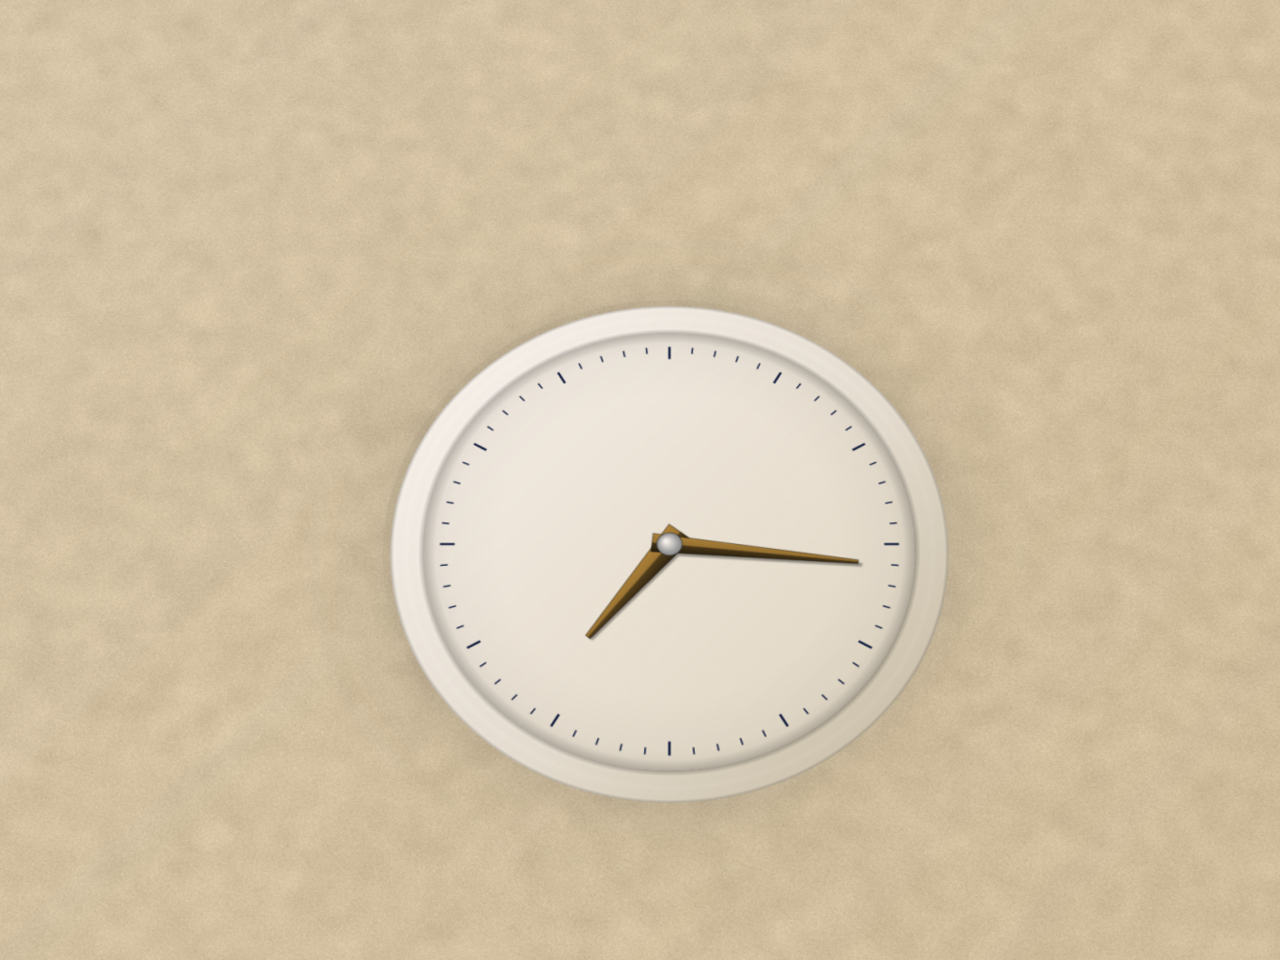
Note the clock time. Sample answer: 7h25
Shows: 7h16
